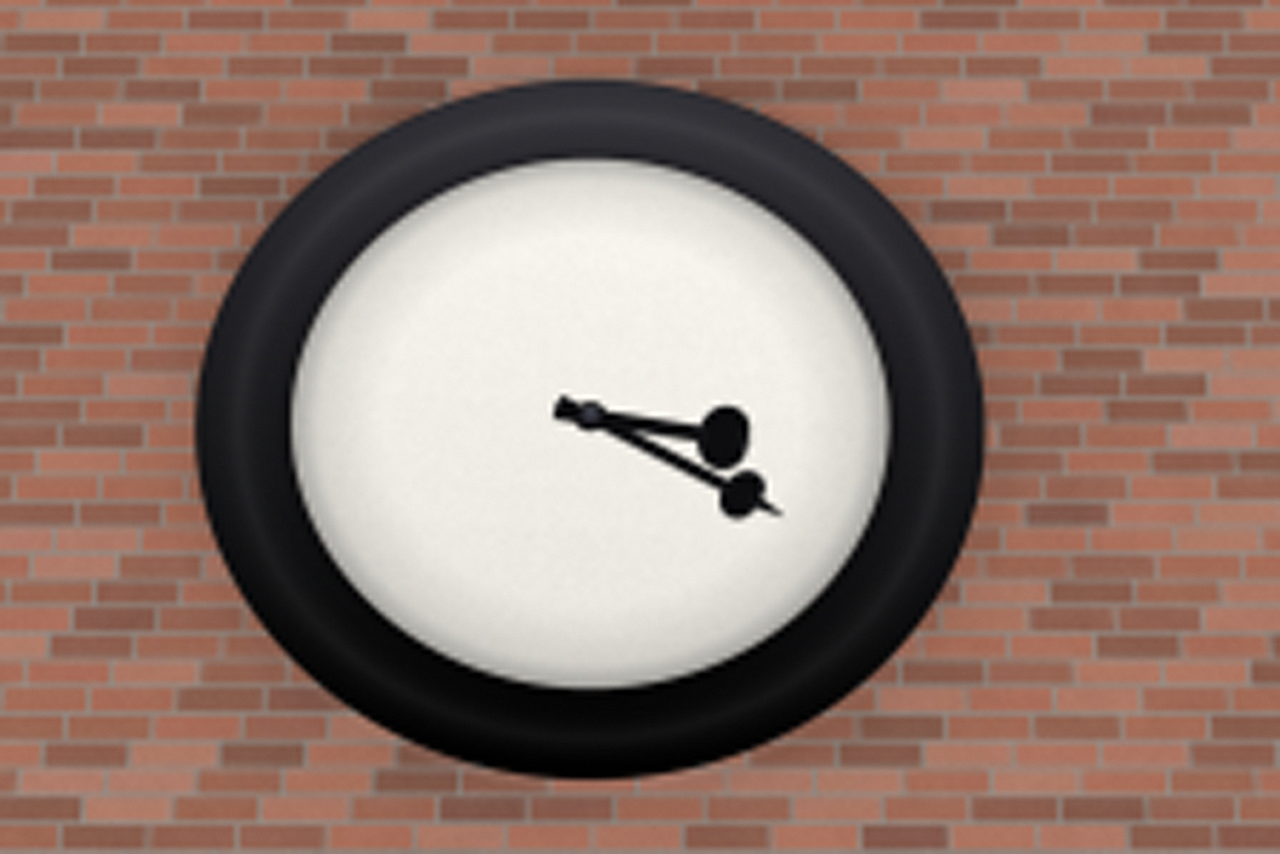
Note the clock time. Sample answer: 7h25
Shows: 3h20
